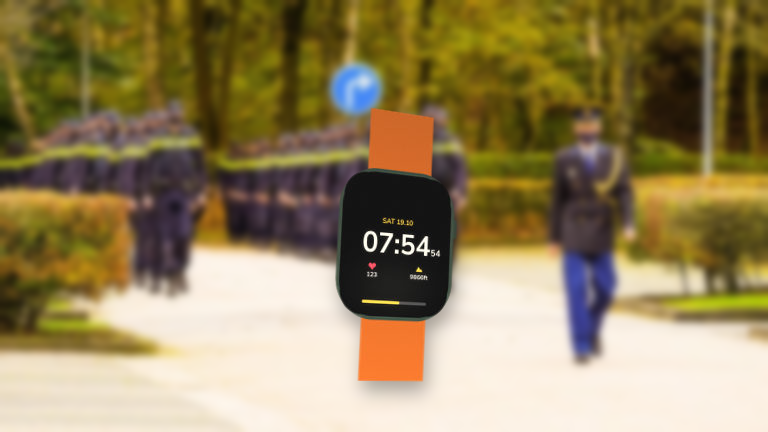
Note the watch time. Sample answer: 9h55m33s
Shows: 7h54m54s
